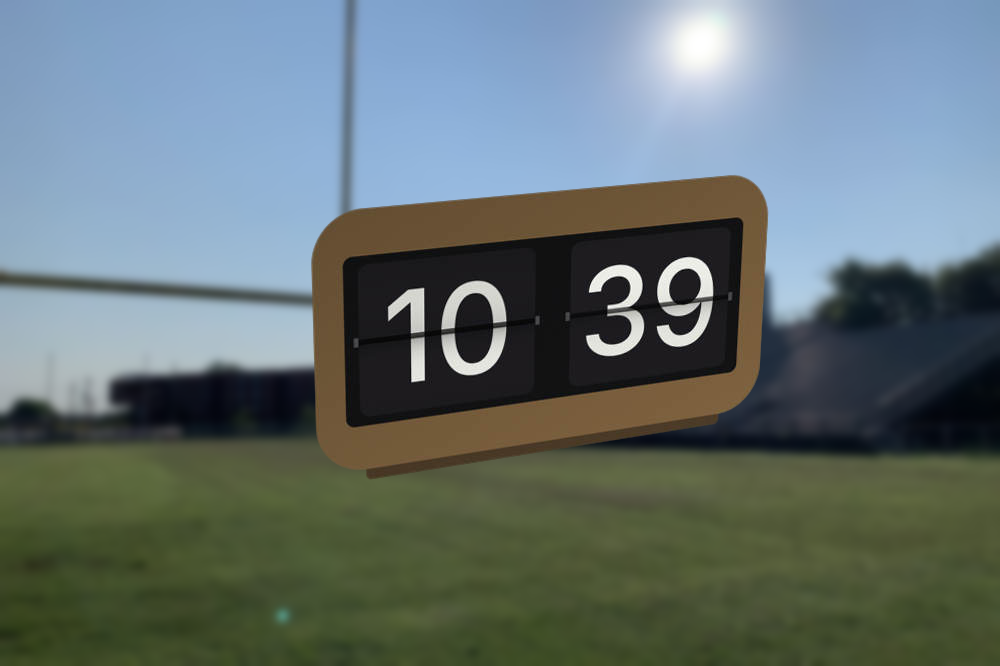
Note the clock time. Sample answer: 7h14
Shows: 10h39
